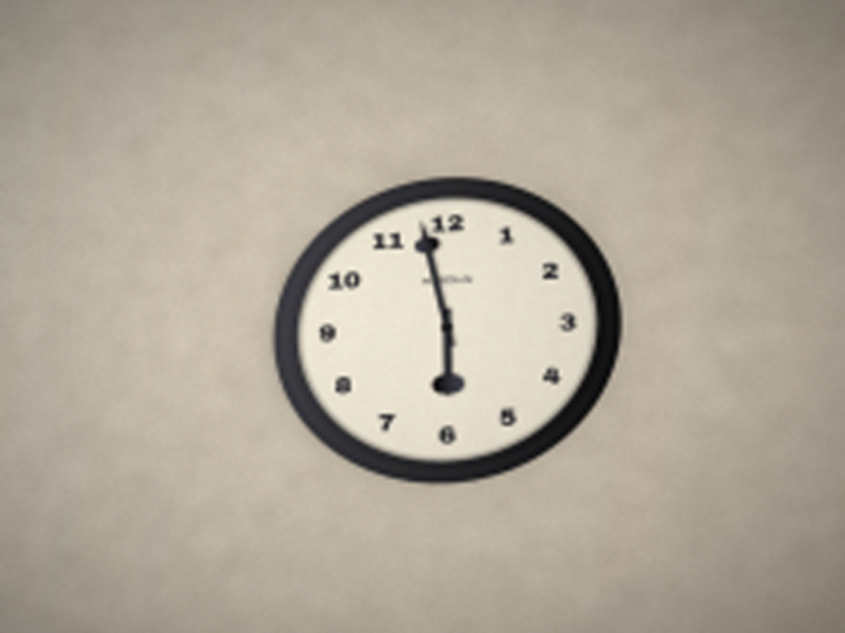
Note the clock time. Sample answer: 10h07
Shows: 5h58
